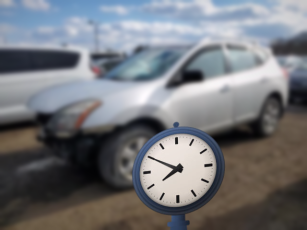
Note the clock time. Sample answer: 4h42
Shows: 7h50
